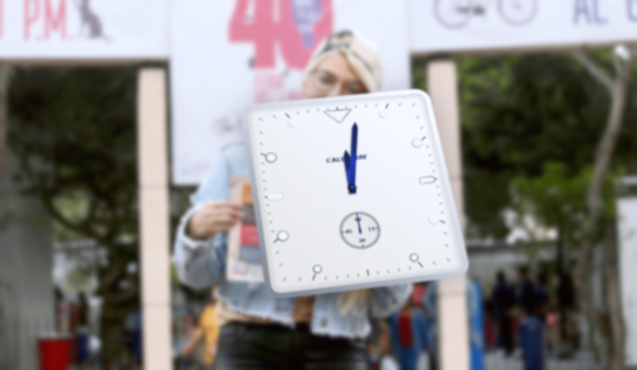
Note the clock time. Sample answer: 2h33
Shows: 12h02
